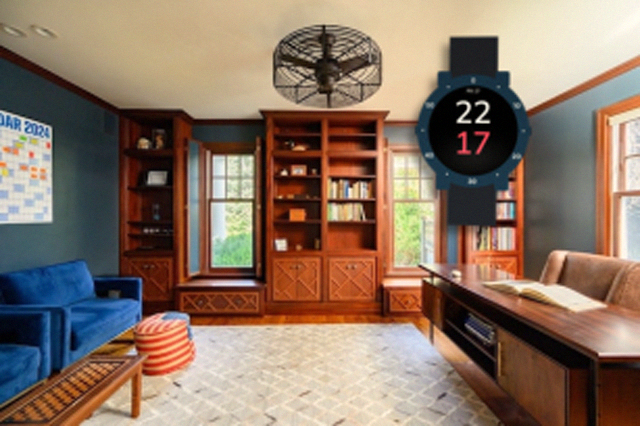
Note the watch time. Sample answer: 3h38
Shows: 22h17
